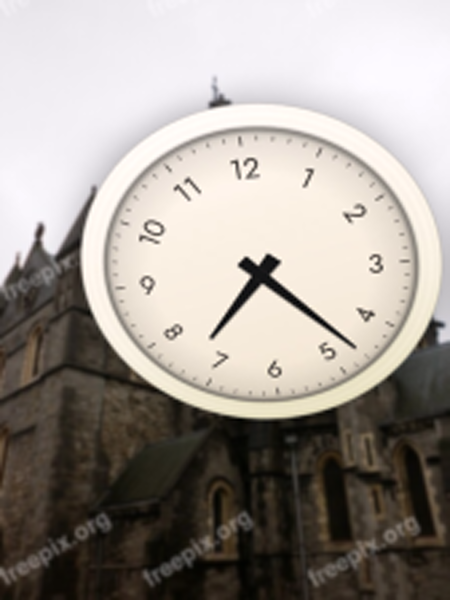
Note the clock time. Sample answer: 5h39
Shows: 7h23
